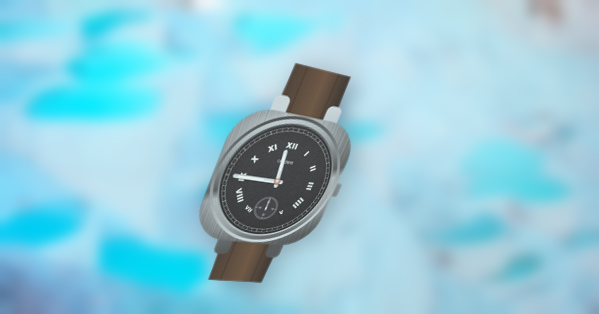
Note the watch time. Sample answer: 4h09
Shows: 11h45
